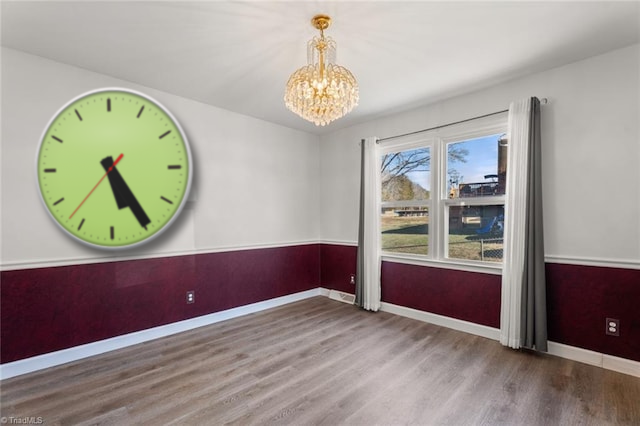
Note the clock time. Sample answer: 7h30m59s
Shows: 5h24m37s
